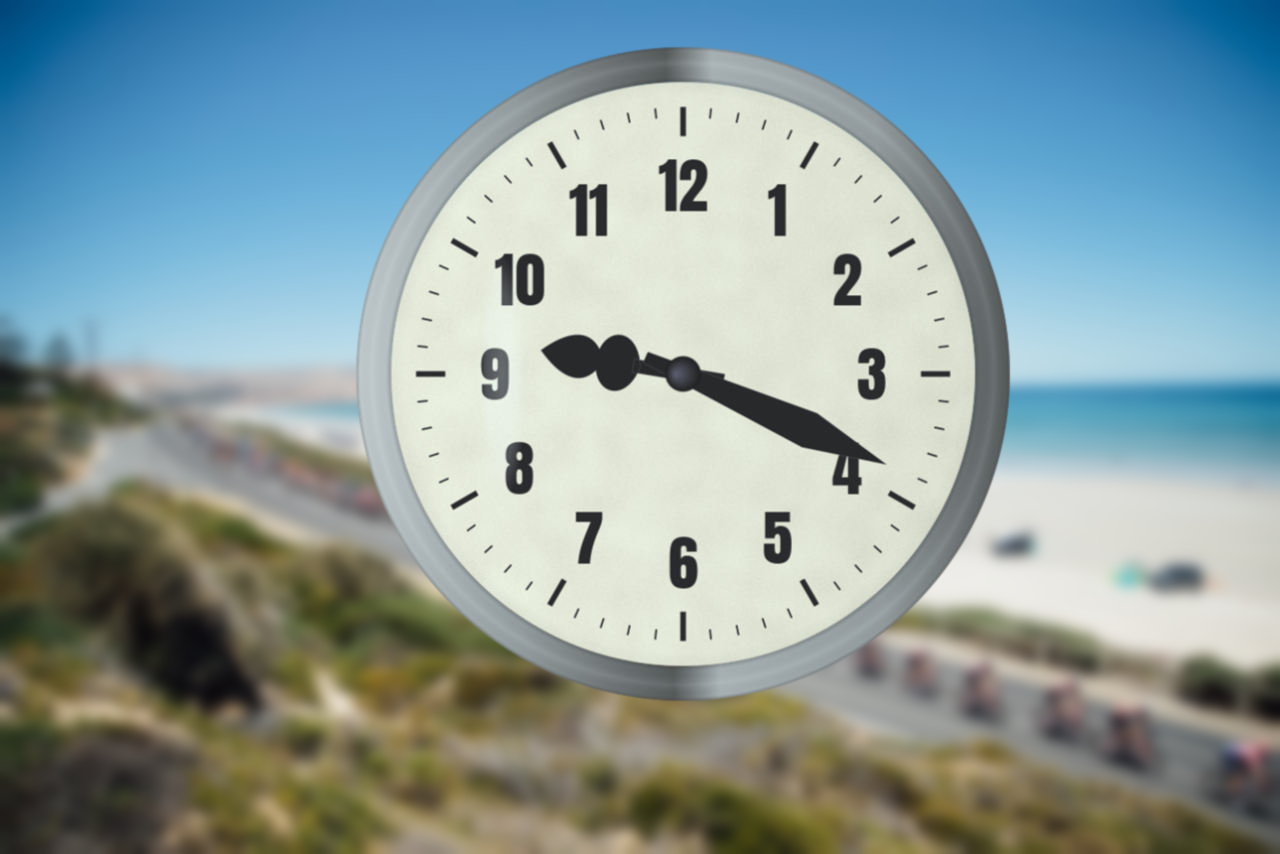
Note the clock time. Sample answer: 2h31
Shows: 9h19
